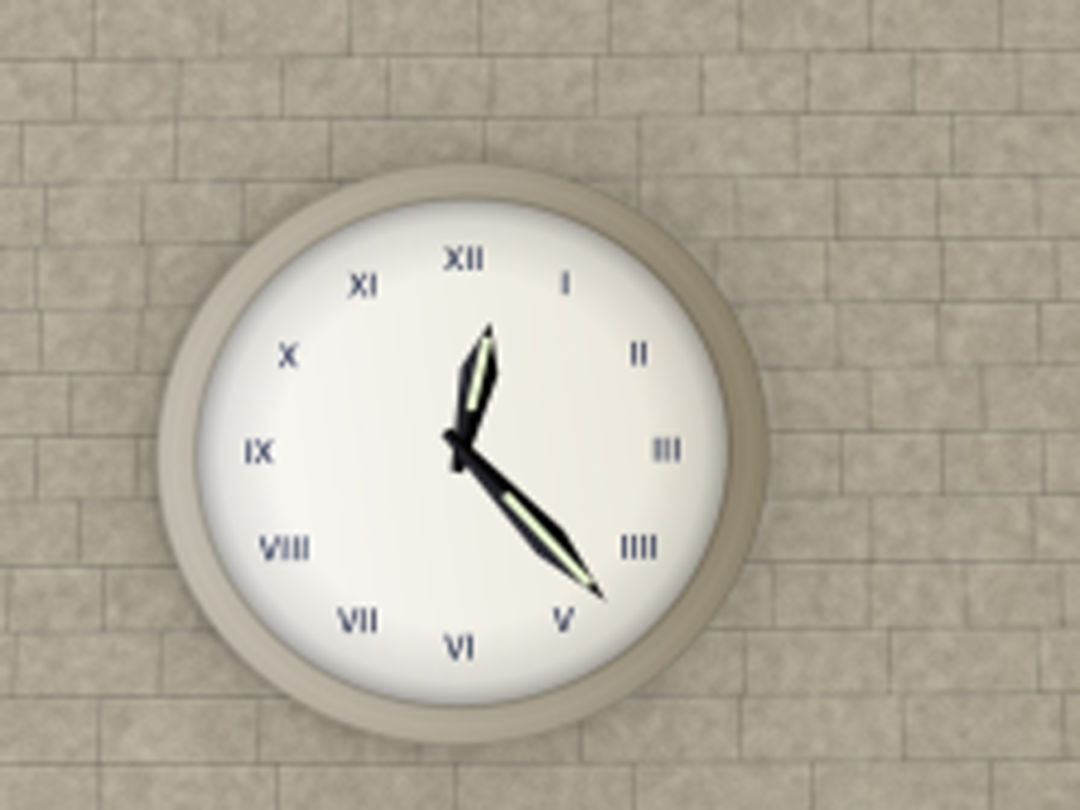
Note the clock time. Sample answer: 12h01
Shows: 12h23
